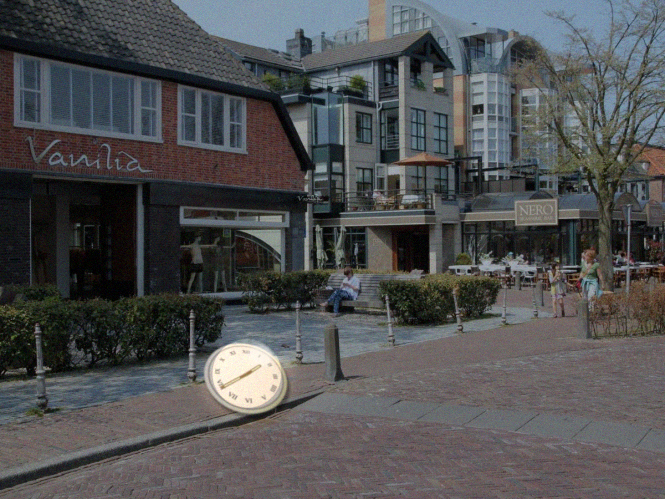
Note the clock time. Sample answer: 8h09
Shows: 1h39
